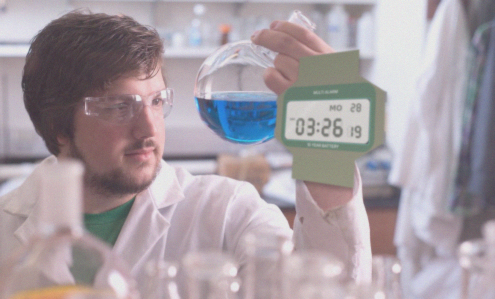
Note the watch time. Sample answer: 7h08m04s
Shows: 3h26m19s
